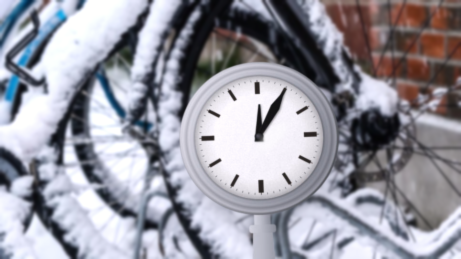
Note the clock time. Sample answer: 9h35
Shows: 12h05
